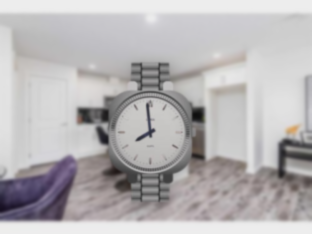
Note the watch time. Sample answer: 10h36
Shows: 7h59
